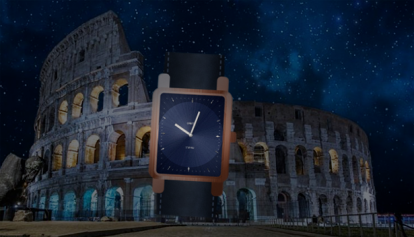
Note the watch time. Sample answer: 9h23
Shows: 10h03
